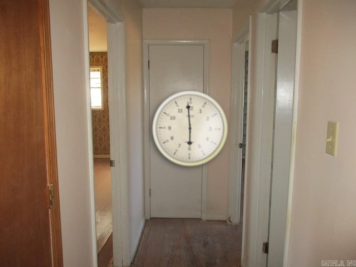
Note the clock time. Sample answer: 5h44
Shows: 5h59
